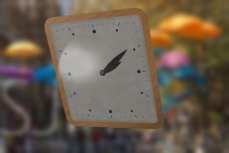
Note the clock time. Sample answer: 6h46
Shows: 2h09
